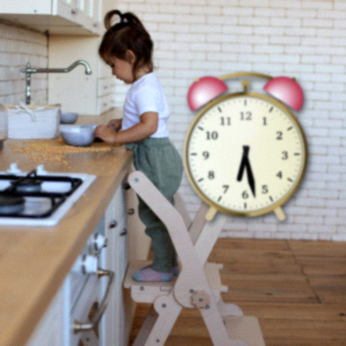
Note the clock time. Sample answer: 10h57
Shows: 6h28
